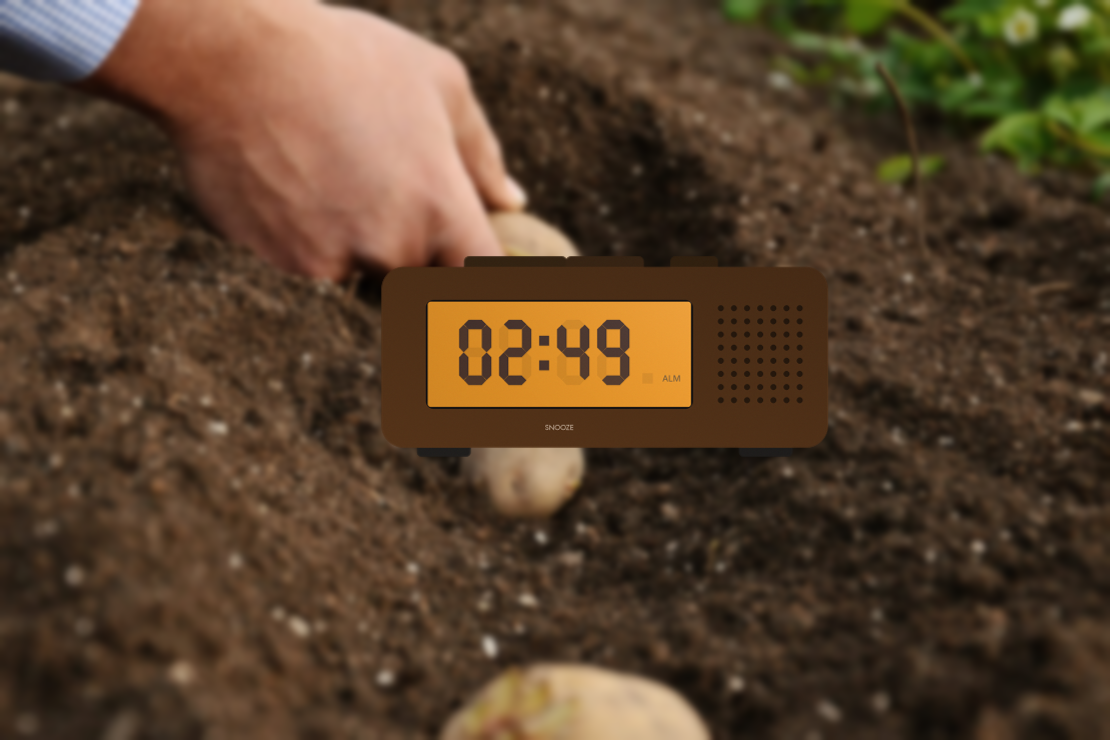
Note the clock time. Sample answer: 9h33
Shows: 2h49
